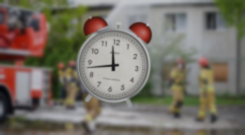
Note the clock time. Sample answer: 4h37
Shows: 11h43
